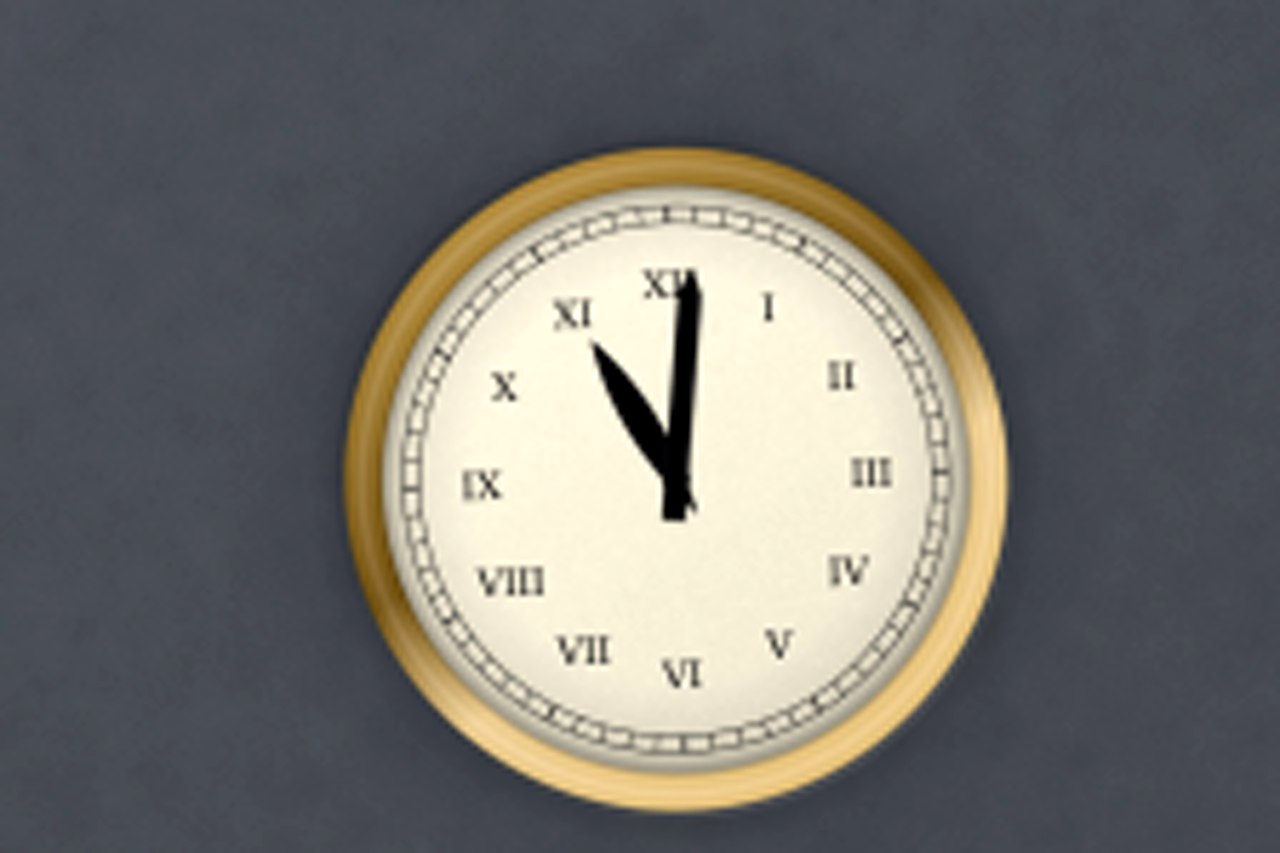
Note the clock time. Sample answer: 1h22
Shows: 11h01
